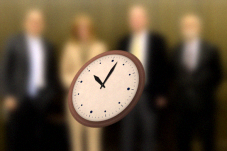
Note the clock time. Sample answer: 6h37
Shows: 10h02
